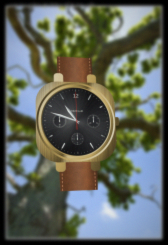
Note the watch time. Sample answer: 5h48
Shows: 10h48
